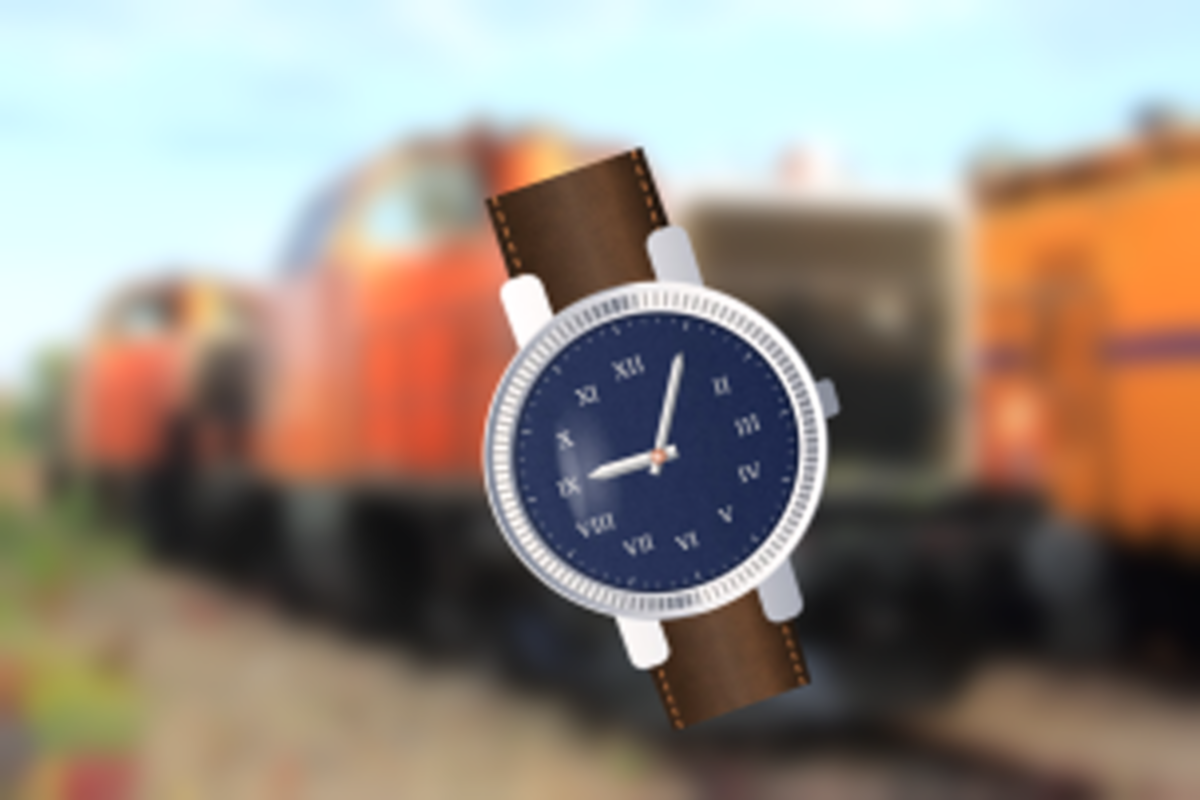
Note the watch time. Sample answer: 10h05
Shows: 9h05
